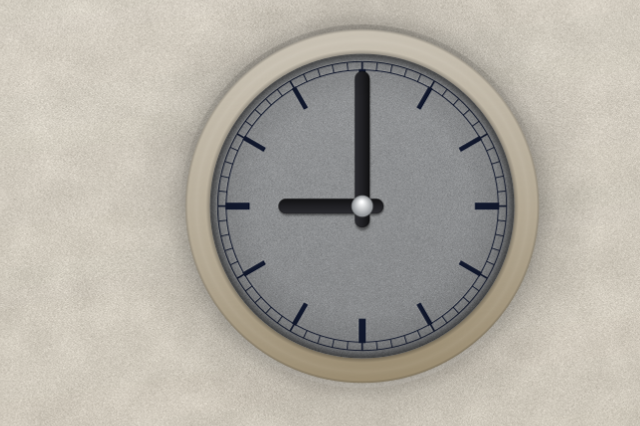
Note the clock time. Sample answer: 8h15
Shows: 9h00
